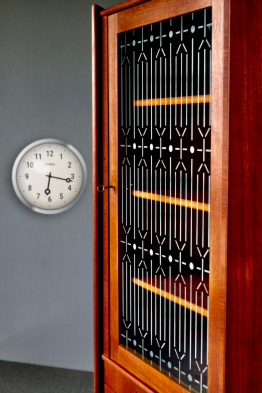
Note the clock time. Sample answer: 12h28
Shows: 6h17
